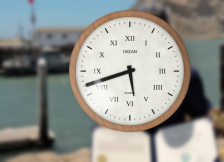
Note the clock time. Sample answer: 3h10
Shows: 5h42
